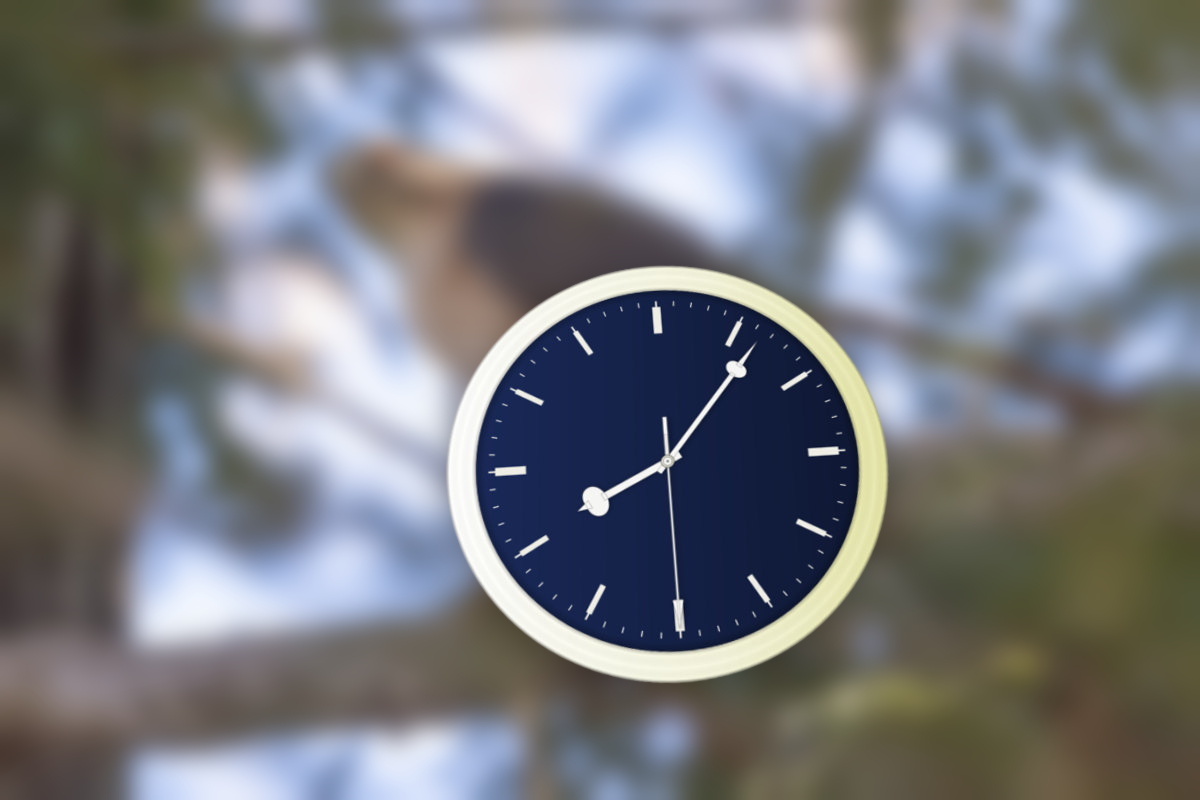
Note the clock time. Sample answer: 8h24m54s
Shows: 8h06m30s
